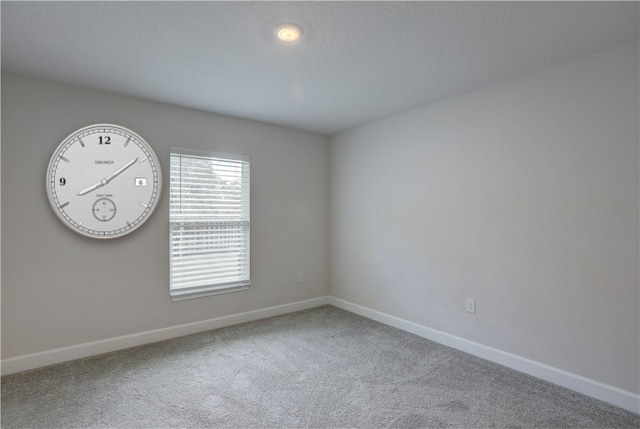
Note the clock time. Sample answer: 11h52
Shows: 8h09
